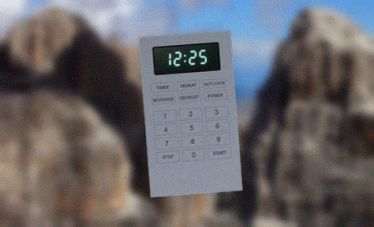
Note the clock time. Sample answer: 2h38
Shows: 12h25
